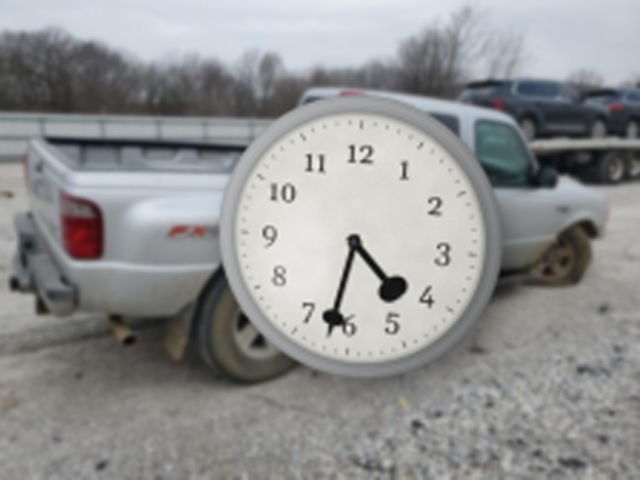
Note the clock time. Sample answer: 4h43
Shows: 4h32
